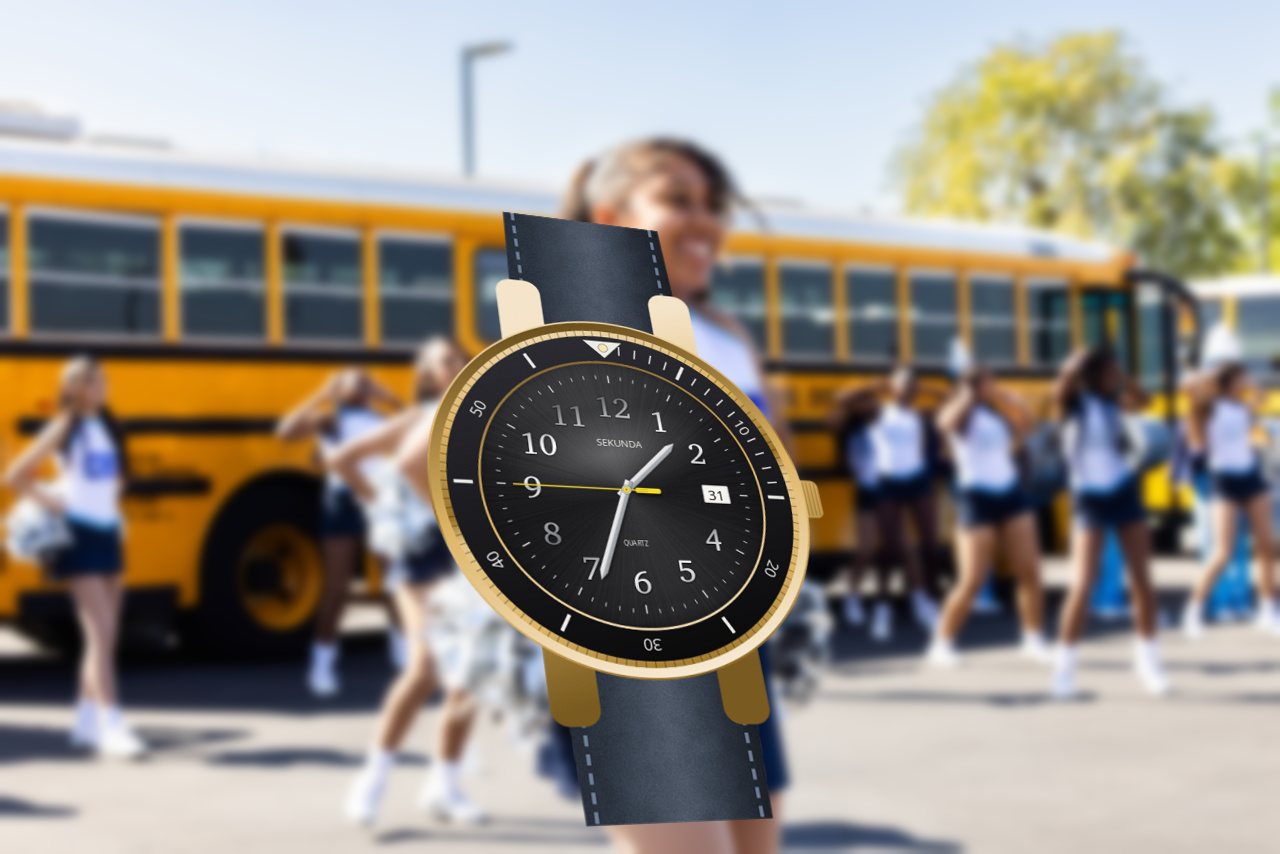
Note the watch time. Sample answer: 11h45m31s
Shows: 1h33m45s
